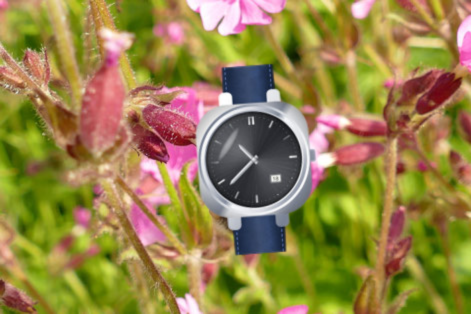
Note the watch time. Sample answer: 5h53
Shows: 10h38
